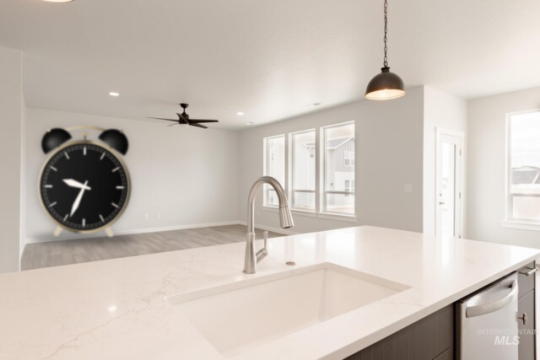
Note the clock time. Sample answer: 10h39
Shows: 9h34
